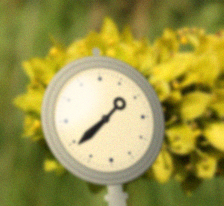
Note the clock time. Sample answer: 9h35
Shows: 1h39
